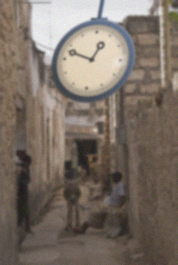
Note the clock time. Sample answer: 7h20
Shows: 12h48
